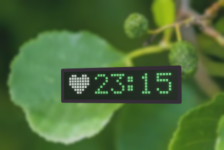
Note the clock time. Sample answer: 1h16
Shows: 23h15
